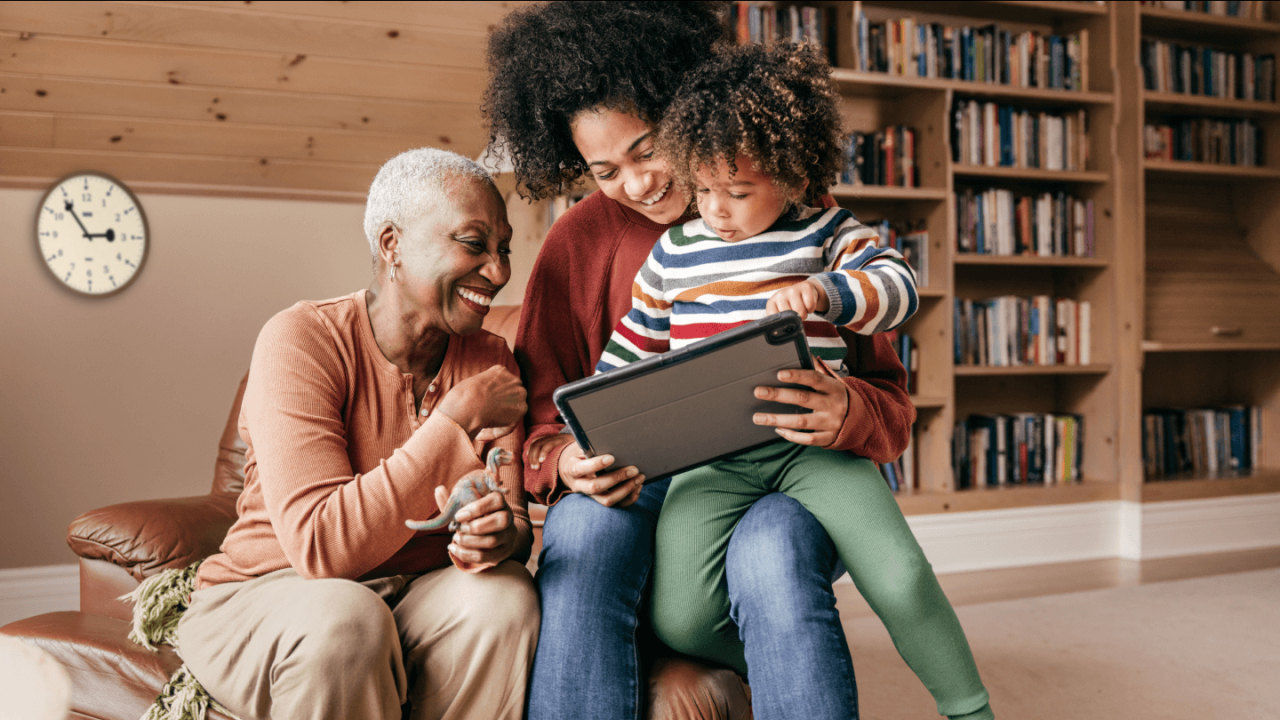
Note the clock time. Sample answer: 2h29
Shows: 2h54
